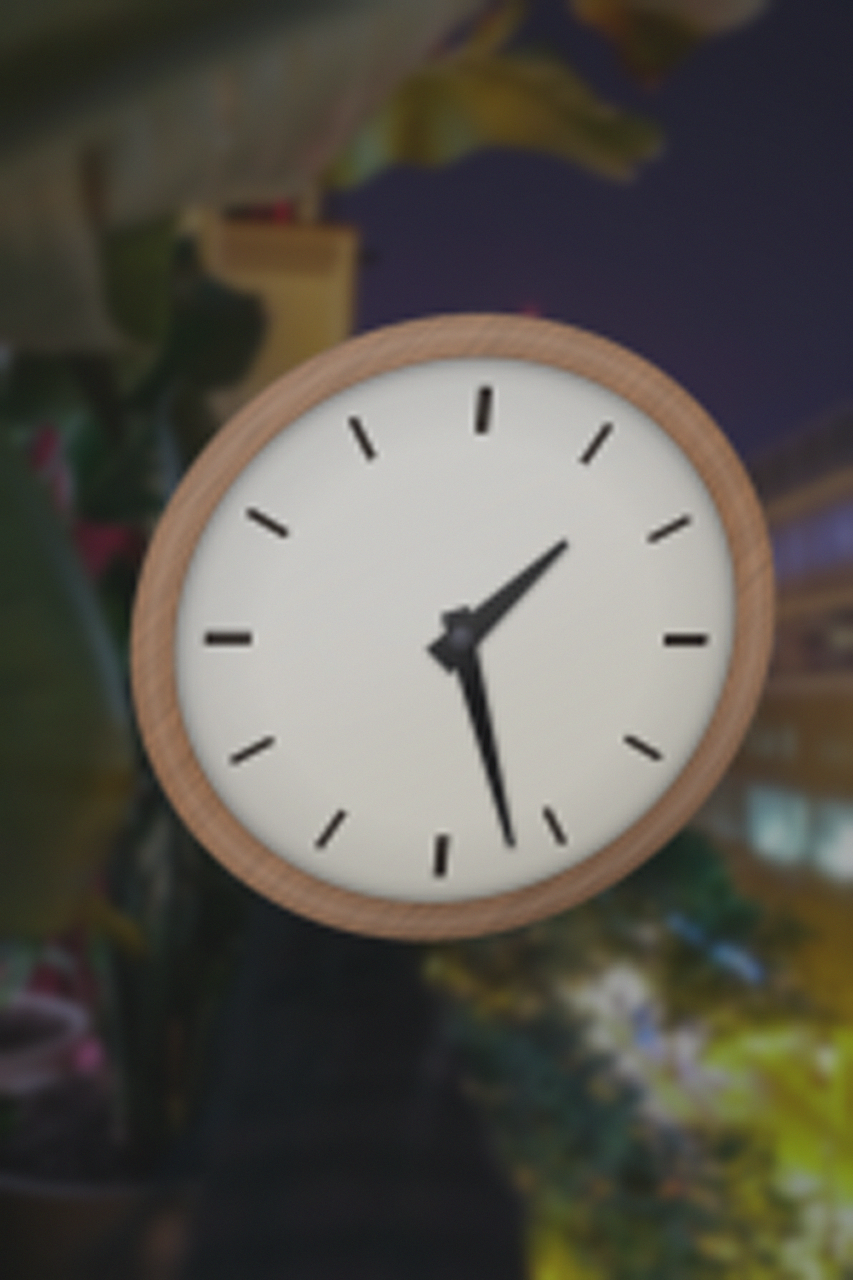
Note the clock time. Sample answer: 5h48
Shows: 1h27
